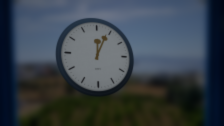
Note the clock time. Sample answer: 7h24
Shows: 12h04
